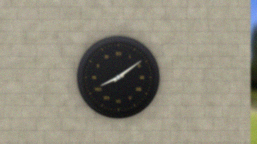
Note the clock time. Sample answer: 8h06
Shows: 8h09
